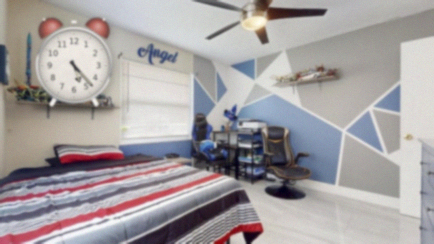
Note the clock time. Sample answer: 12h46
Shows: 5h23
